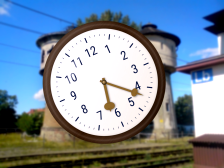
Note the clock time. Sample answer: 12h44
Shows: 6h22
